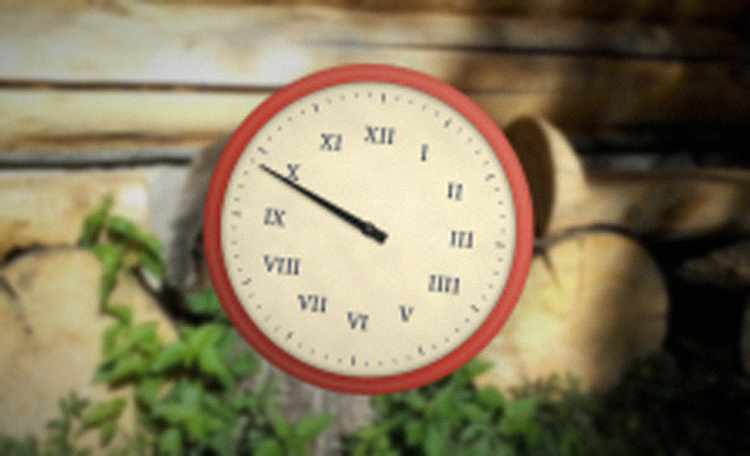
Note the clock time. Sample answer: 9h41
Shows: 9h49
